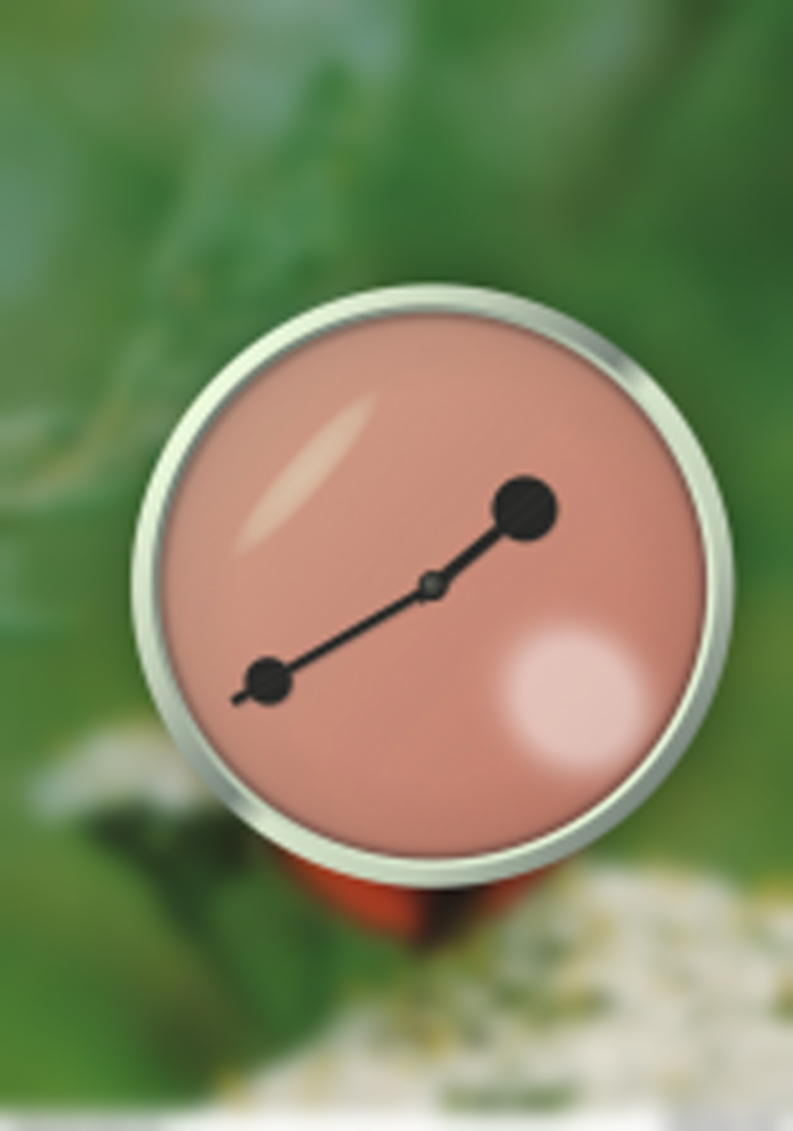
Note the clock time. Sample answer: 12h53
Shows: 1h40
